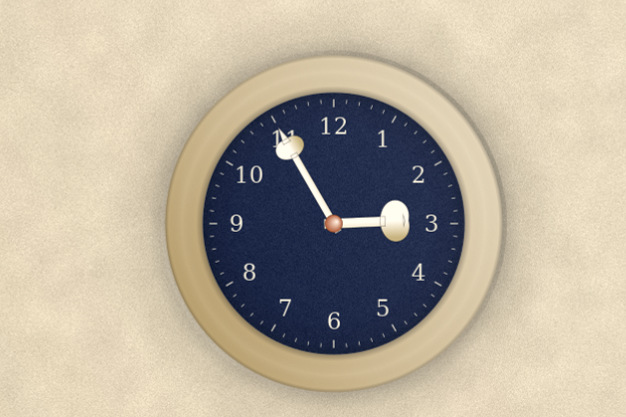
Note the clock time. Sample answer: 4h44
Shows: 2h55
